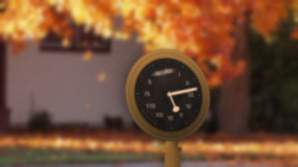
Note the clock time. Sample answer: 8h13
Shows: 5h13
